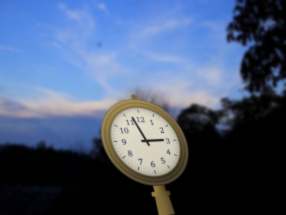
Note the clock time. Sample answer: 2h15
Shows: 2h57
